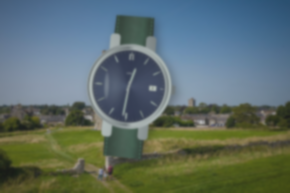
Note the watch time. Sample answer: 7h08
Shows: 12h31
